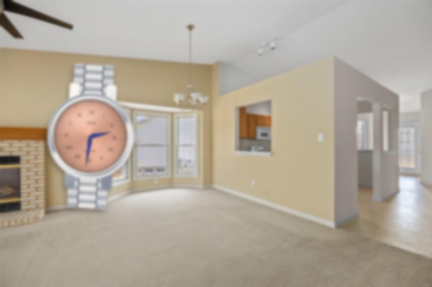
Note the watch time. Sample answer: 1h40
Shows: 2h31
